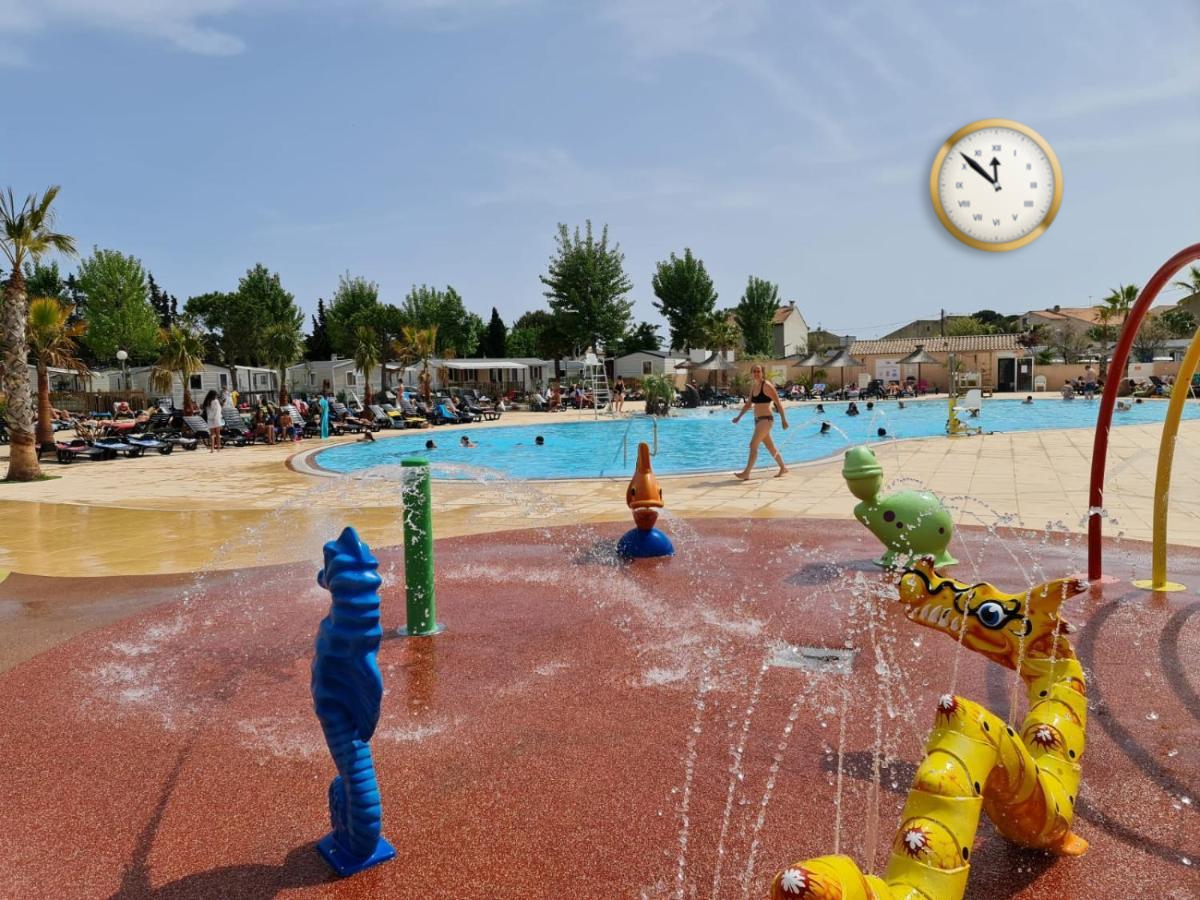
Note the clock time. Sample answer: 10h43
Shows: 11h52
